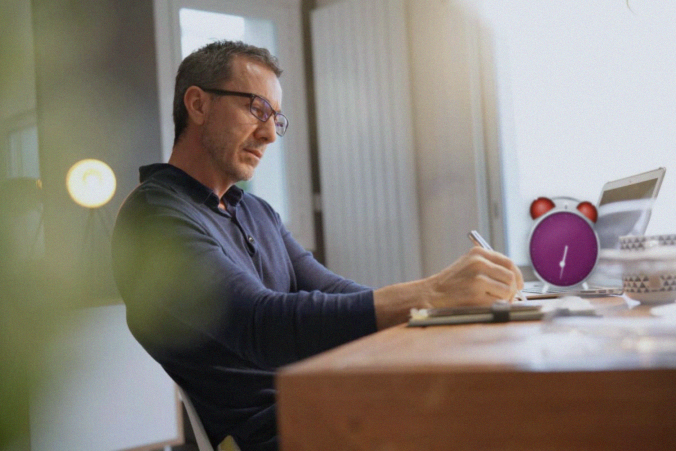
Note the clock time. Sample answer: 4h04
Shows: 6h32
